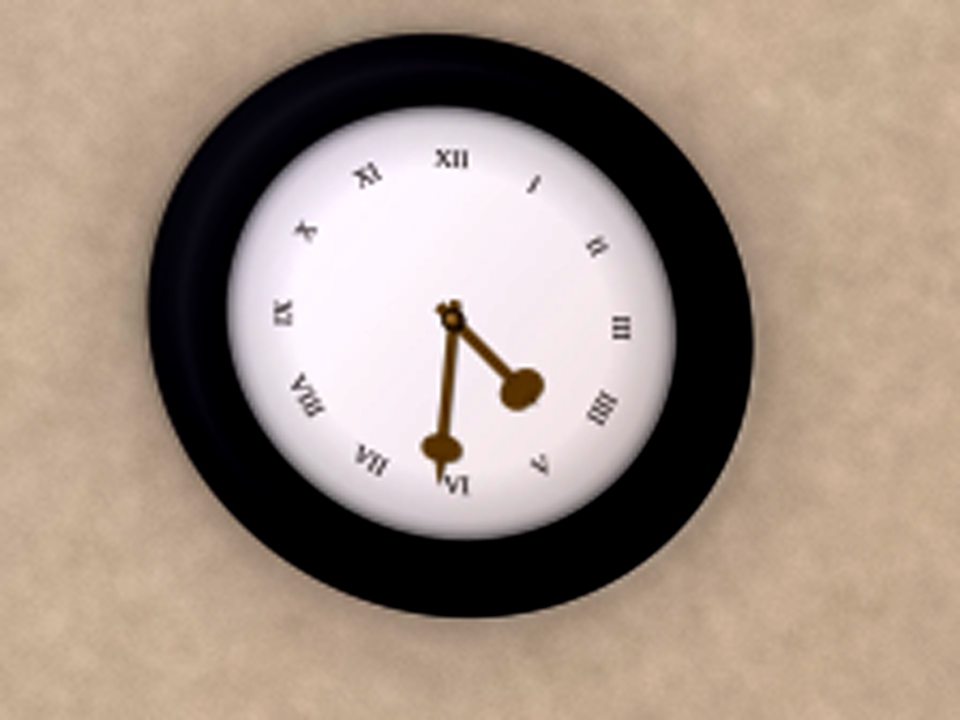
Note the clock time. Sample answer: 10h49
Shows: 4h31
